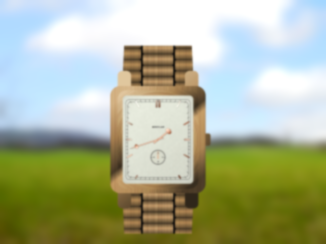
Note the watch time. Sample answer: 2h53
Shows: 1h42
